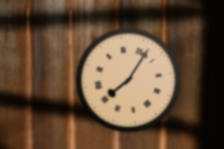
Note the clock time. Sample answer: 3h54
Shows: 7h02
